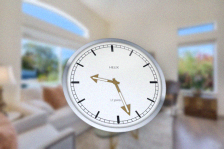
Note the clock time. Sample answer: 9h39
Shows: 9h27
